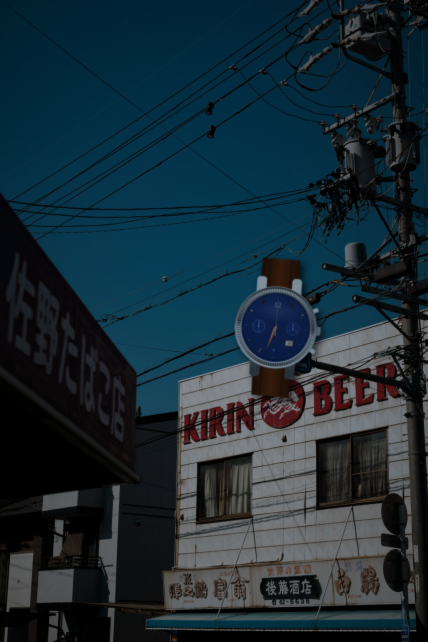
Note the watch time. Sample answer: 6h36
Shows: 6h33
